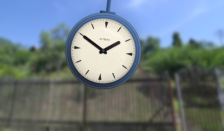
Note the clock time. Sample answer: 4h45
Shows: 1h50
